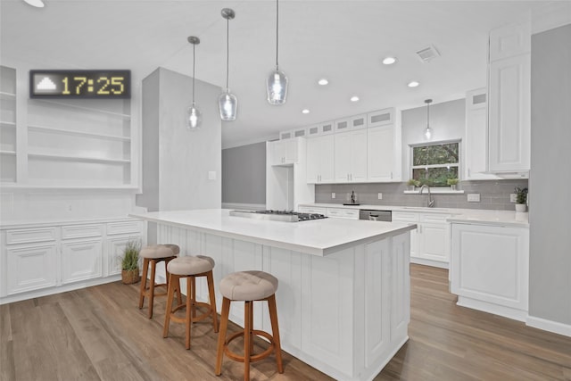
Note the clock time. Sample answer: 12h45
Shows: 17h25
